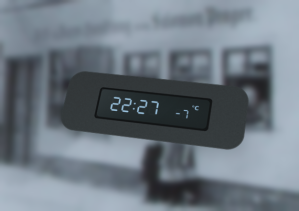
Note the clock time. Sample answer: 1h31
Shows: 22h27
